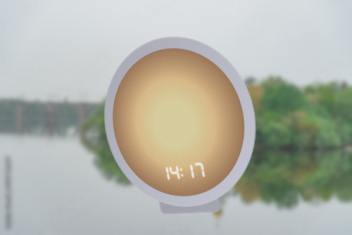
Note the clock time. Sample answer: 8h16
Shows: 14h17
